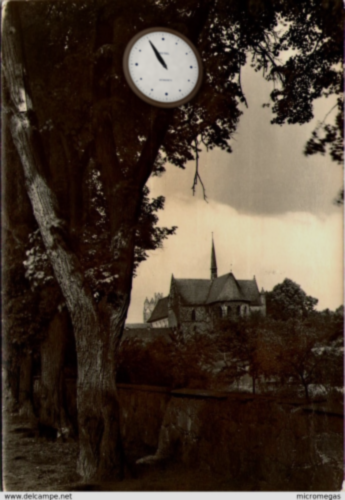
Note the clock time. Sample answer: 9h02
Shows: 10h55
